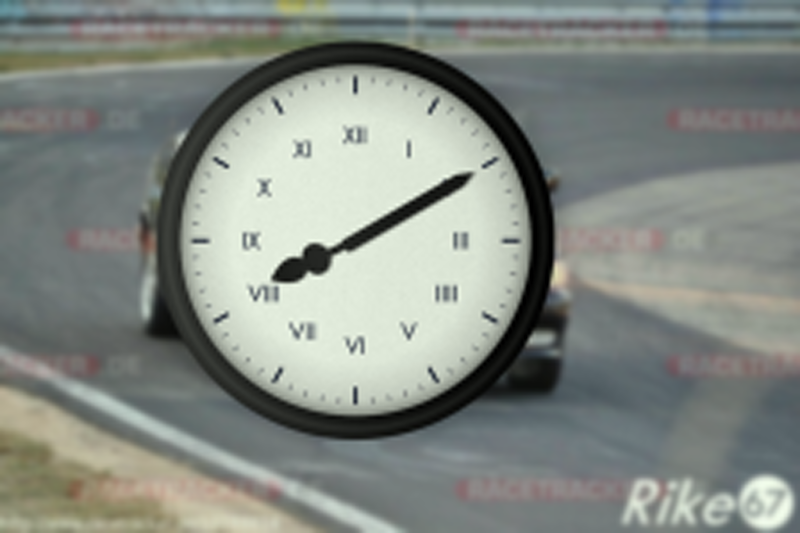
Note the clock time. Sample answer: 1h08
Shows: 8h10
